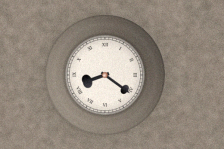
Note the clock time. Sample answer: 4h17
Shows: 8h21
